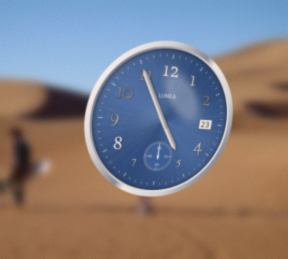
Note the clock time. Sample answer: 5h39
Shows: 4h55
